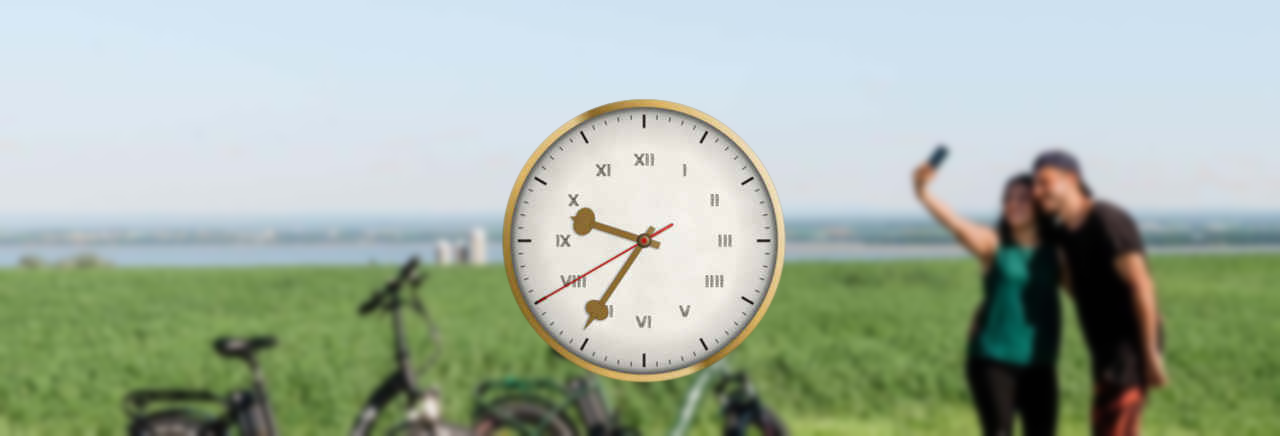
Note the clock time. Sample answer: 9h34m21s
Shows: 9h35m40s
